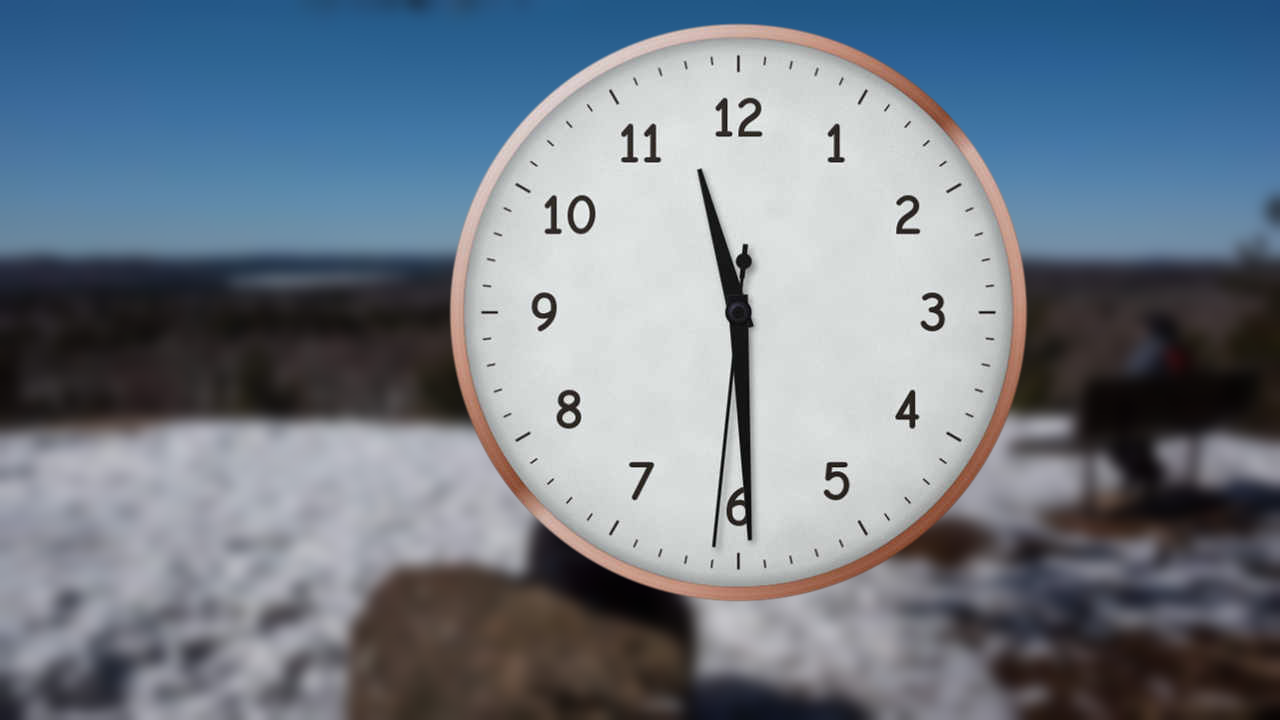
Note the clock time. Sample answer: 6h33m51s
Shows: 11h29m31s
